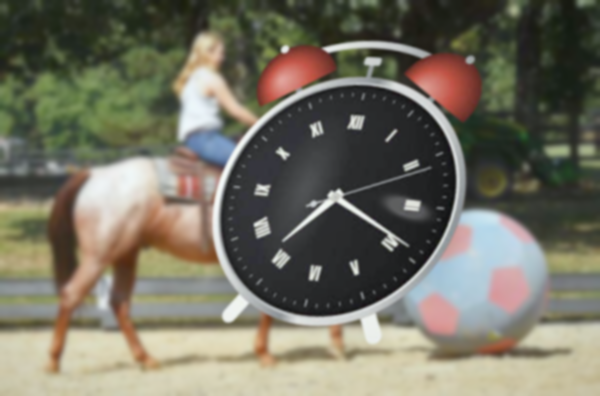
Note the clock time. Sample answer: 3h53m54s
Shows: 7h19m11s
